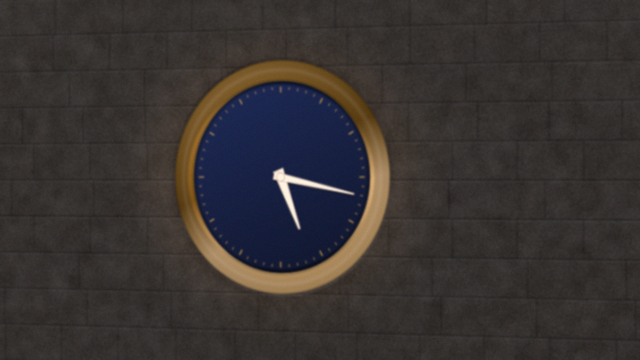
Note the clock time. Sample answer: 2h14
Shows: 5h17
